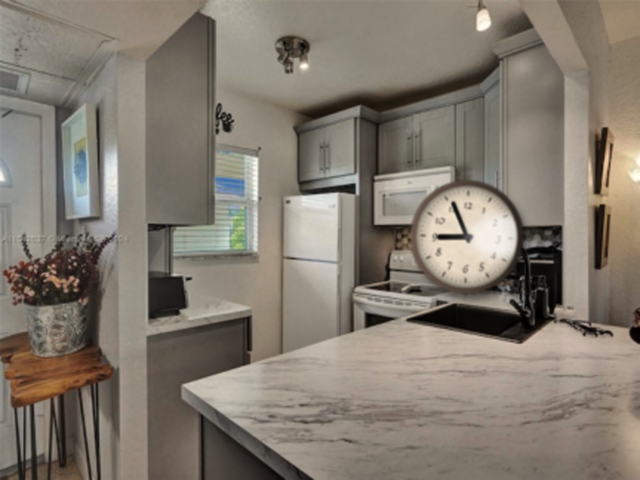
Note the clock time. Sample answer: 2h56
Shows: 8h56
